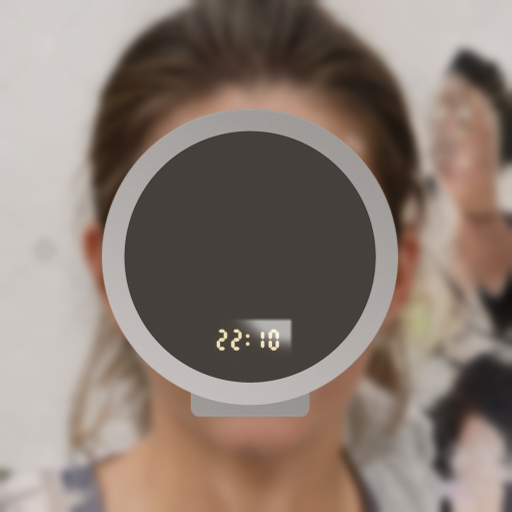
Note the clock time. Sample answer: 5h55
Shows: 22h10
